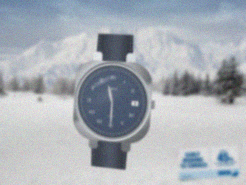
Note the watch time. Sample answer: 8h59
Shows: 11h30
